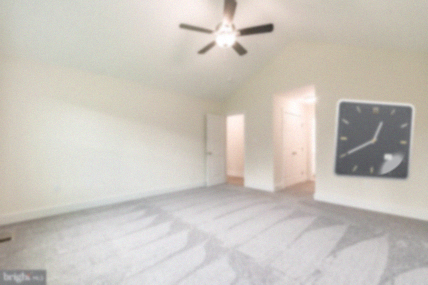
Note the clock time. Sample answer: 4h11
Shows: 12h40
